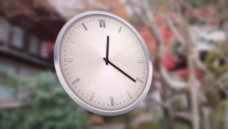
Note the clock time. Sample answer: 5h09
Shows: 12h21
